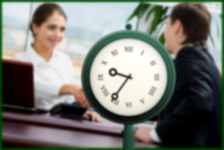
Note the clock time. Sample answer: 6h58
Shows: 9h36
